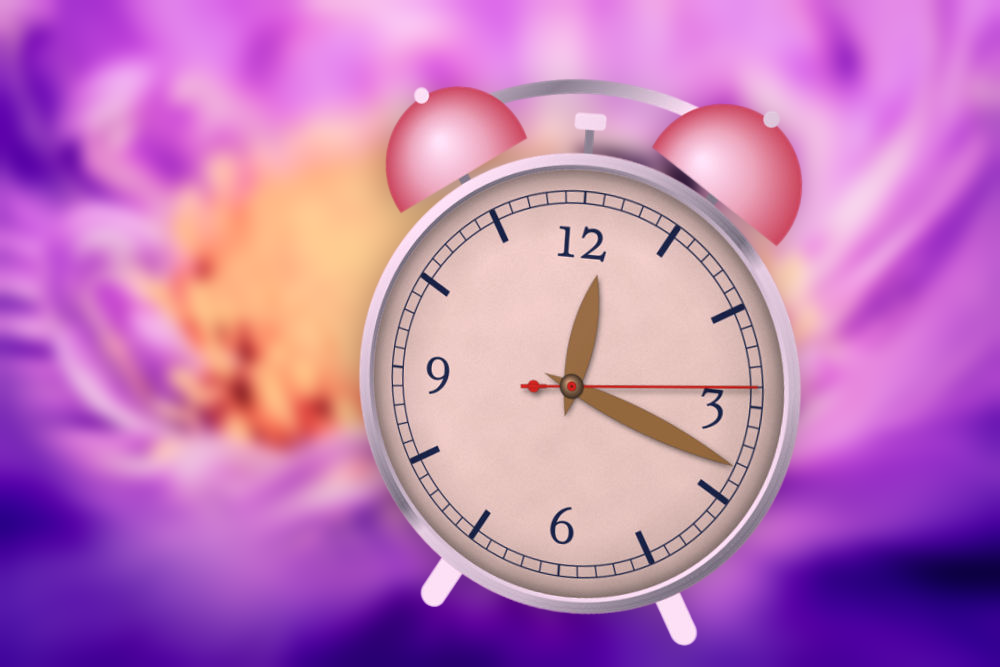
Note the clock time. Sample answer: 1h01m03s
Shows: 12h18m14s
